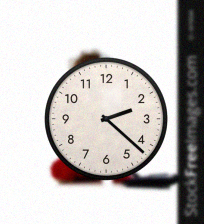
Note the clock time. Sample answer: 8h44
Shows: 2h22
